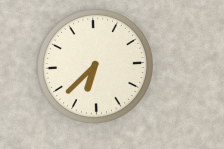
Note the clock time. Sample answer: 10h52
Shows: 6h38
